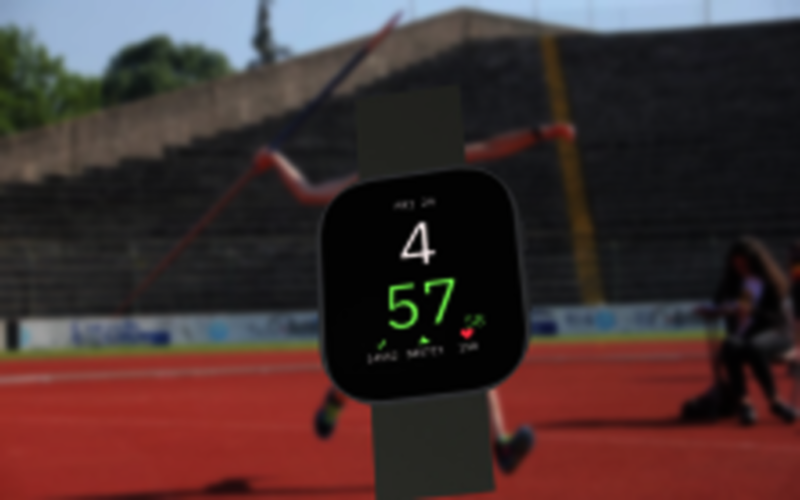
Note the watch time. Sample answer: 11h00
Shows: 4h57
